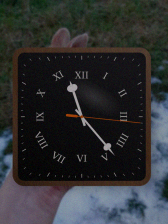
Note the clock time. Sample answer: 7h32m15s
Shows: 11h23m16s
